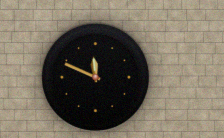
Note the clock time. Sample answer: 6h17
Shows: 11h49
